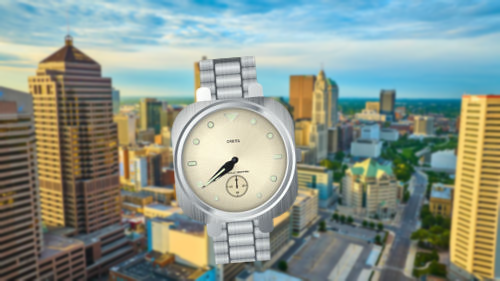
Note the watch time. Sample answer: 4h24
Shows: 7h39
